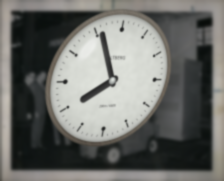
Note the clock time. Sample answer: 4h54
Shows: 7h56
